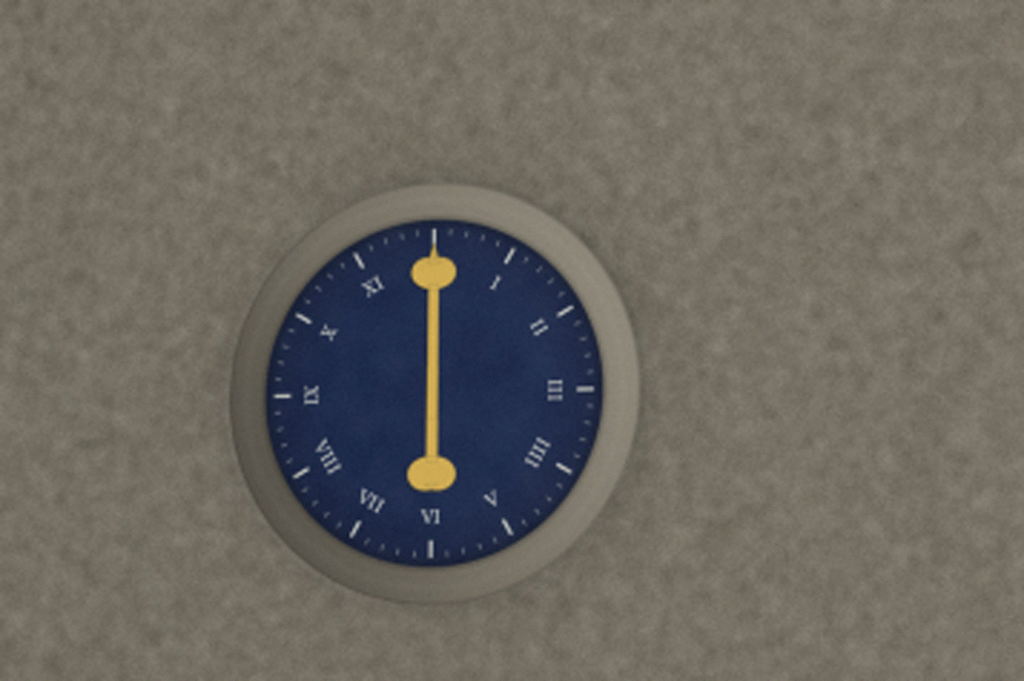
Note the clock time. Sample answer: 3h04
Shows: 6h00
